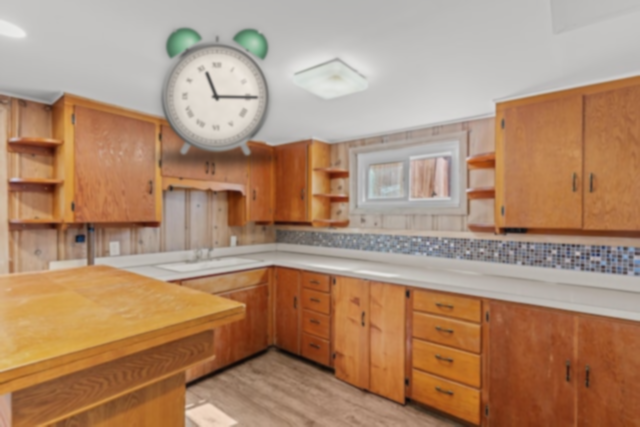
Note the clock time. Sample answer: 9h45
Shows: 11h15
